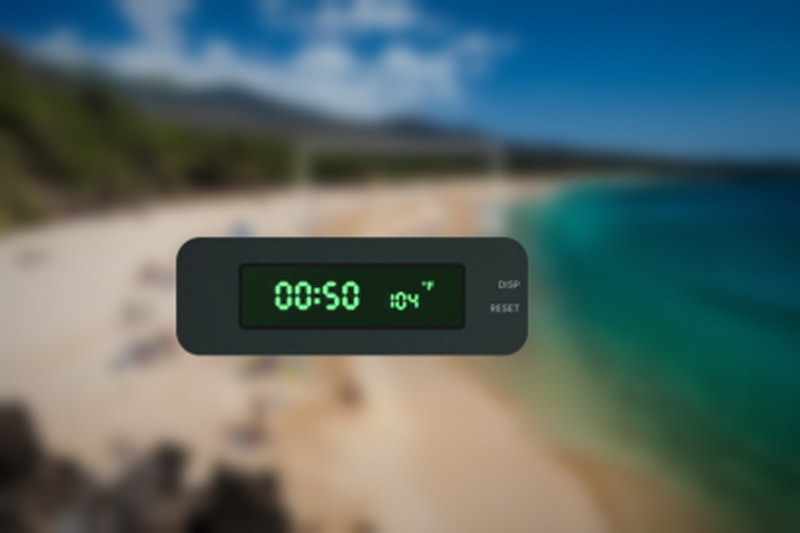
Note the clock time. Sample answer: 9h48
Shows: 0h50
